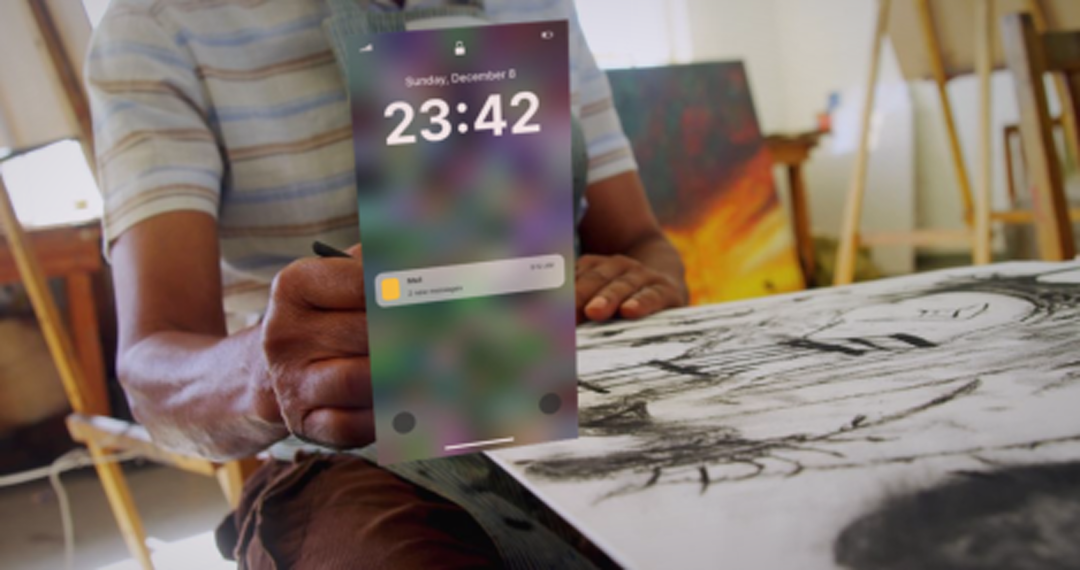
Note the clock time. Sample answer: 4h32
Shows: 23h42
